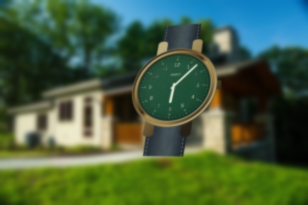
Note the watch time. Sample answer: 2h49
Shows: 6h07
